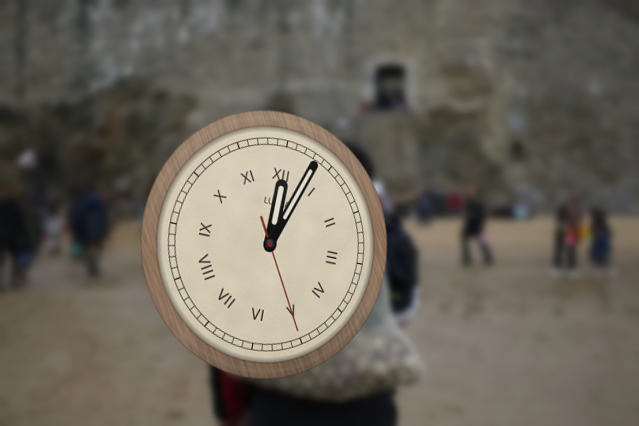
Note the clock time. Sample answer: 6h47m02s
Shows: 12h03m25s
